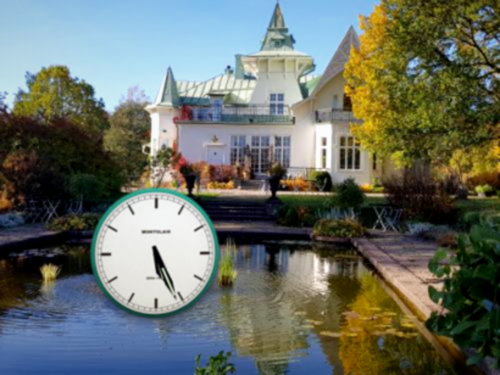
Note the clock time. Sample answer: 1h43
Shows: 5h26
